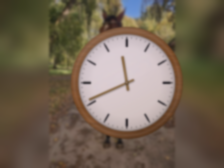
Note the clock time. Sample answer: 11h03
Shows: 11h41
